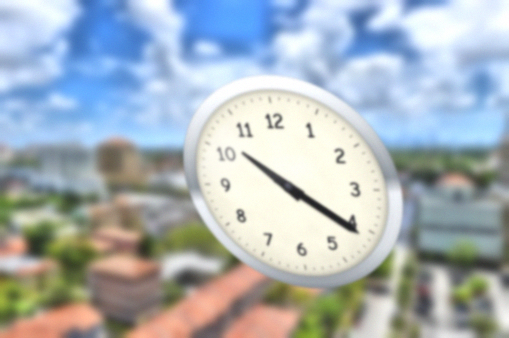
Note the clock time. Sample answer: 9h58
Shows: 10h21
